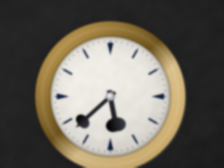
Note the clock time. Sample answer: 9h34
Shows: 5h38
